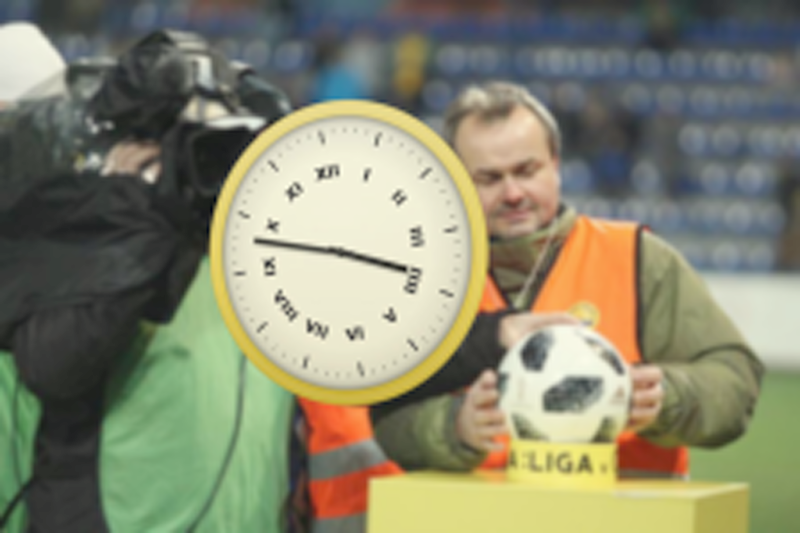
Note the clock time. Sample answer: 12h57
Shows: 3h48
